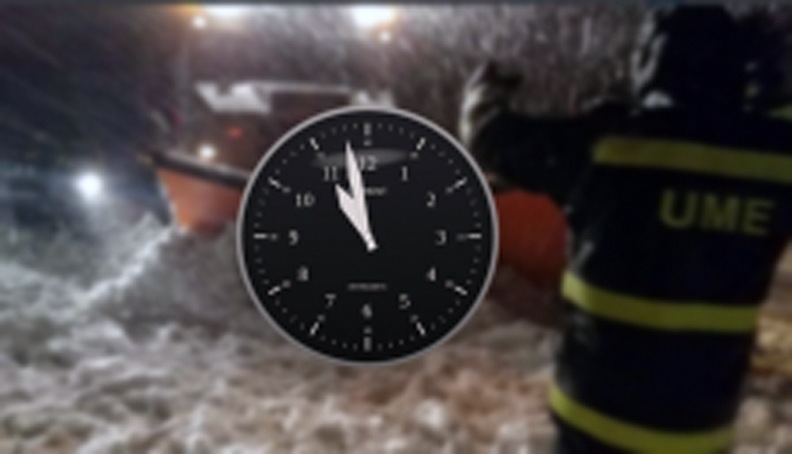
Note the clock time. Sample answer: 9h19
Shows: 10h58
